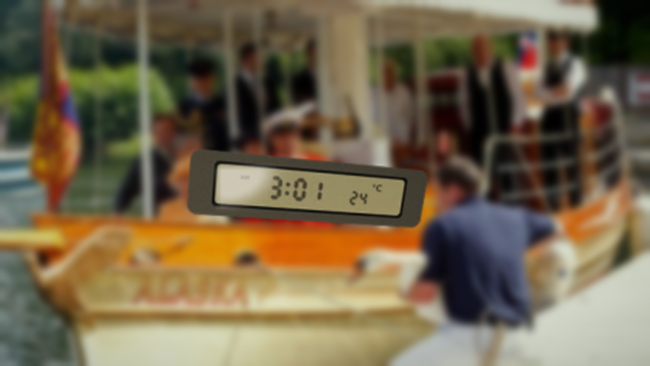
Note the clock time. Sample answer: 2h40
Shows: 3h01
